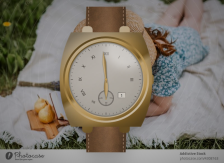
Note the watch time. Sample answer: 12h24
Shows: 5h59
